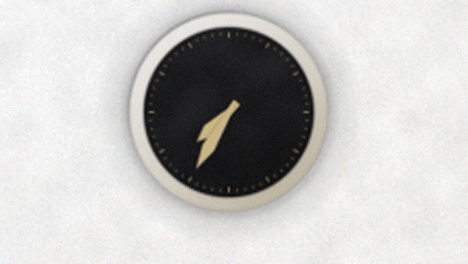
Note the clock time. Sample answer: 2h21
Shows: 7h35
